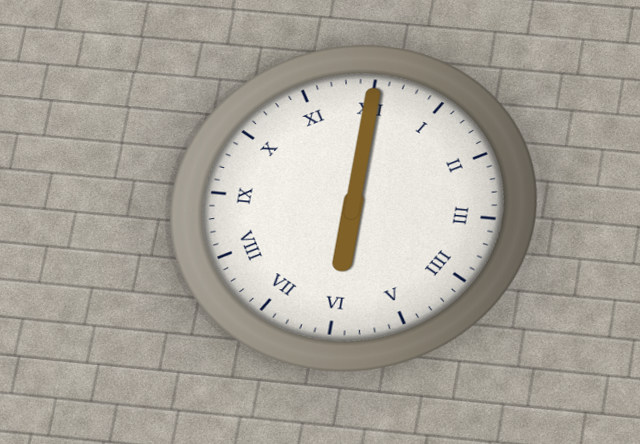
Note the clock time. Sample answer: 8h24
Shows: 6h00
